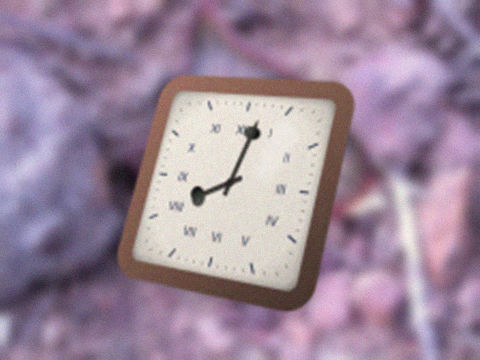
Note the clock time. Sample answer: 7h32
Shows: 8h02
